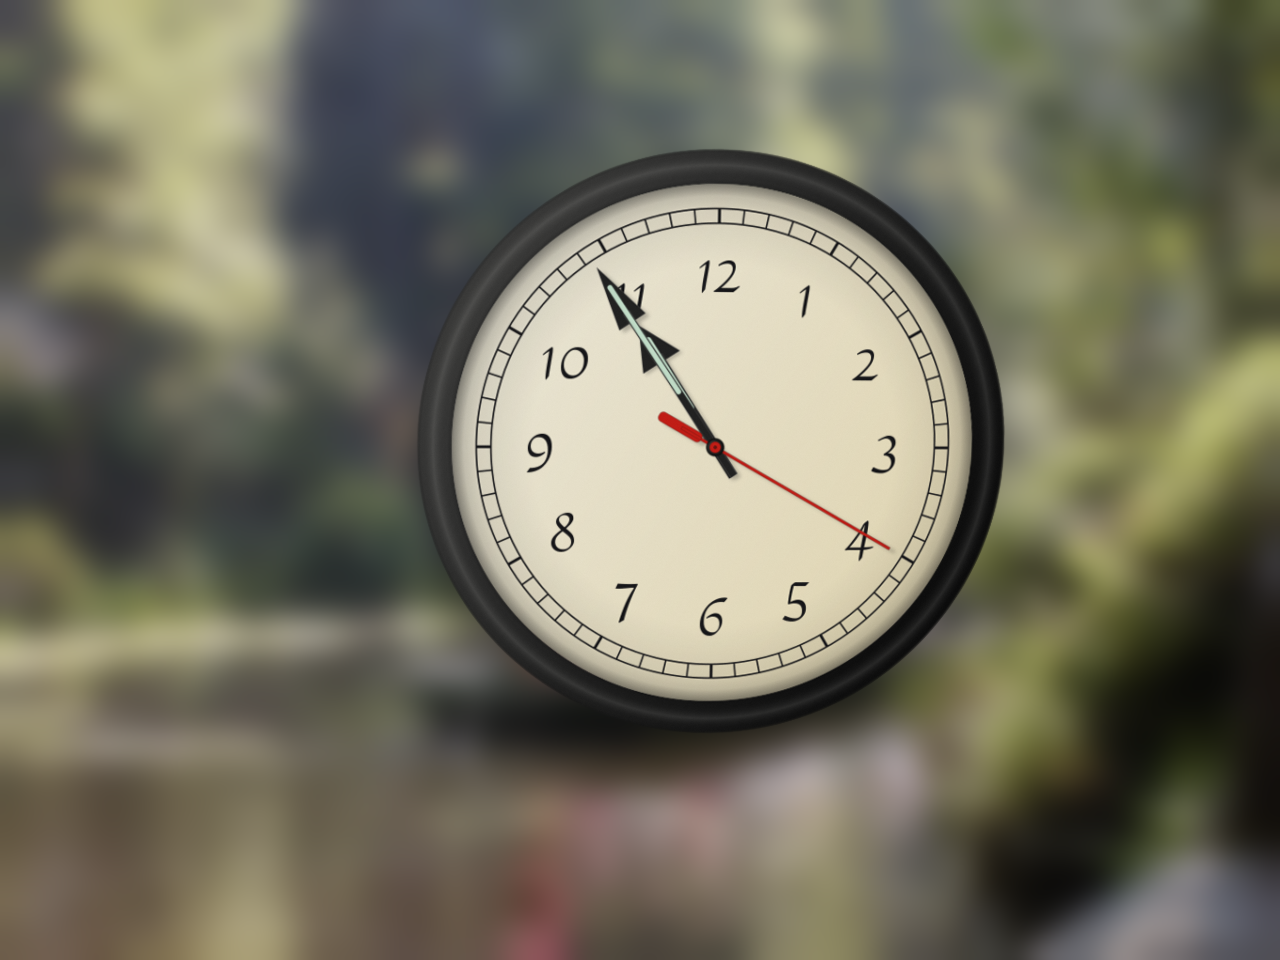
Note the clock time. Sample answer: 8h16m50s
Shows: 10h54m20s
